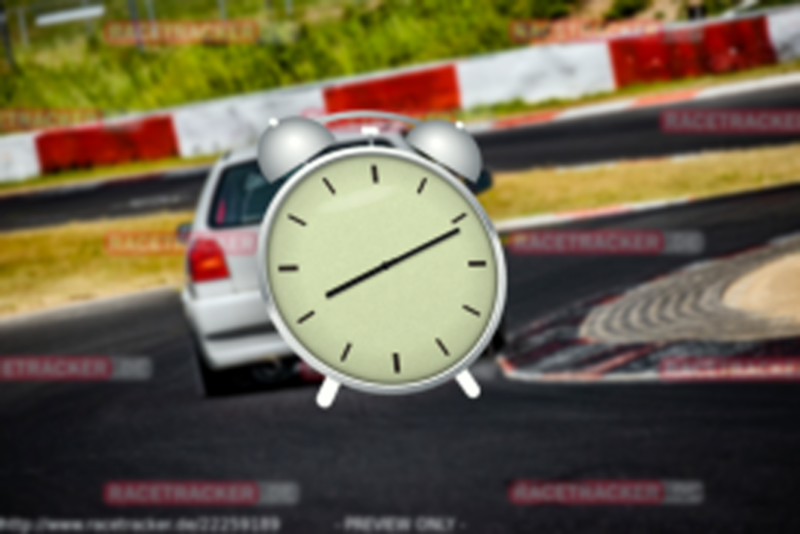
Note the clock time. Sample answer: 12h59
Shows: 8h11
